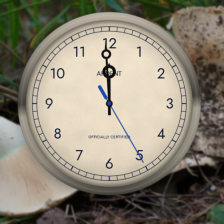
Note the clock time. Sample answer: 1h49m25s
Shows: 11h59m25s
